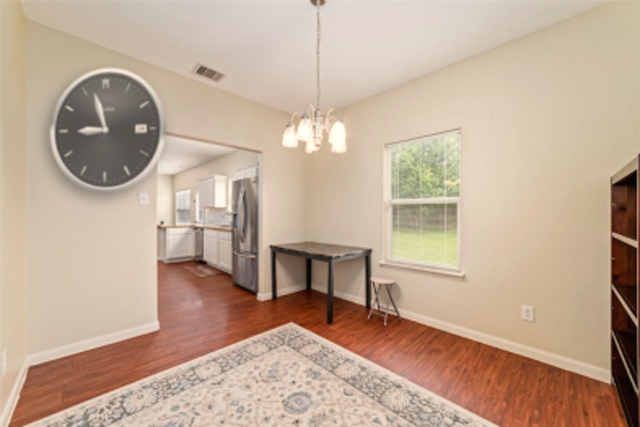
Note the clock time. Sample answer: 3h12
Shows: 8h57
